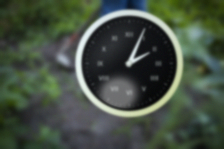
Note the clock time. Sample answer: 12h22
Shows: 2h04
